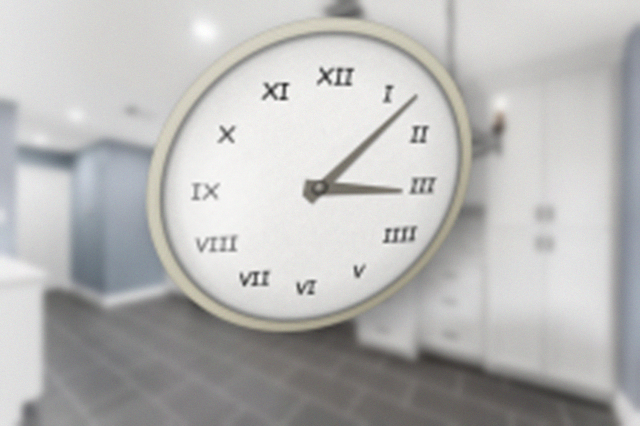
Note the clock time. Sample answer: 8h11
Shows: 3h07
